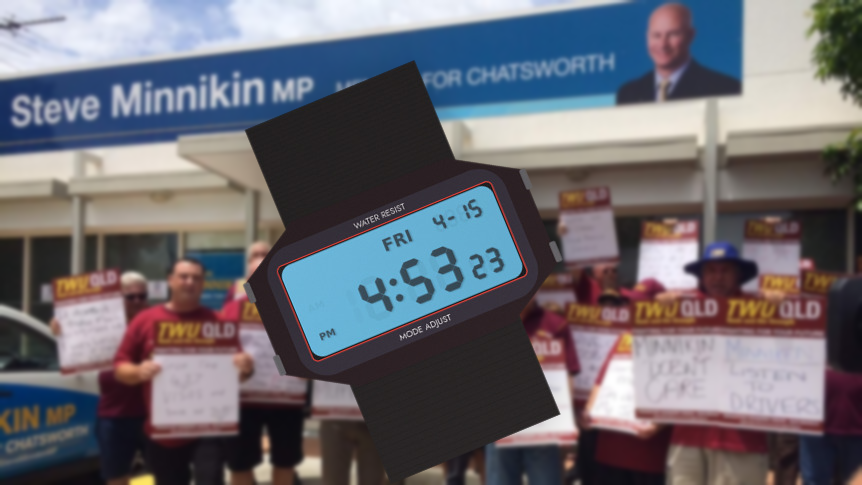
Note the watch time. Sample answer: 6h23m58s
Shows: 4h53m23s
